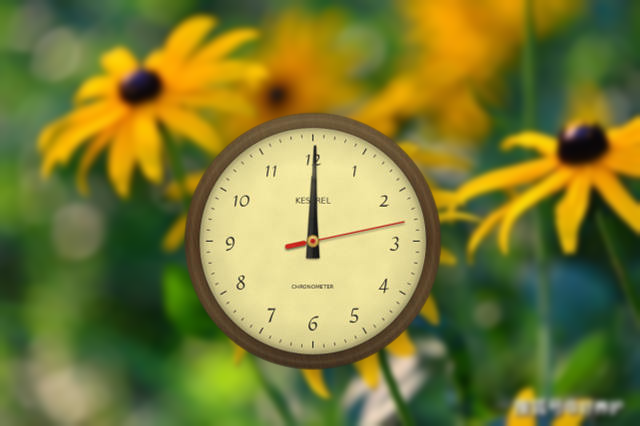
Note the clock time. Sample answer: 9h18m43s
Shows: 12h00m13s
